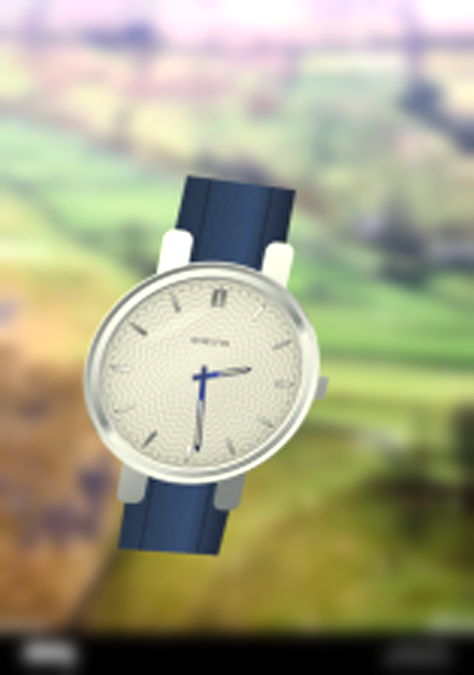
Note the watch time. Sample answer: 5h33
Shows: 2h29
